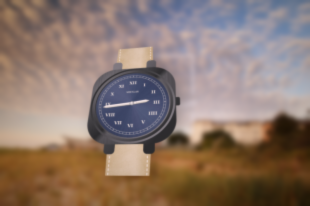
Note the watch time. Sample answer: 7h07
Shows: 2h44
